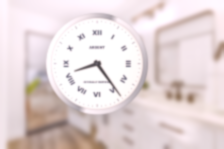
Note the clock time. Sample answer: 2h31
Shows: 8h24
